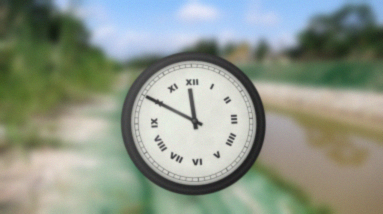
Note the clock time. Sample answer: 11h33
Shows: 11h50
